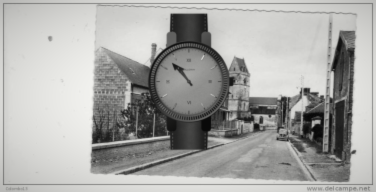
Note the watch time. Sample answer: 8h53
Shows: 10h53
